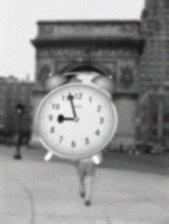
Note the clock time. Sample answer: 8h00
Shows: 8h57
